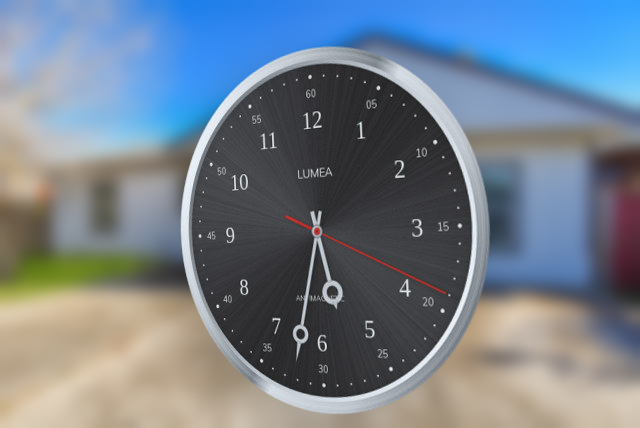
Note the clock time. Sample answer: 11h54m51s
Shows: 5h32m19s
